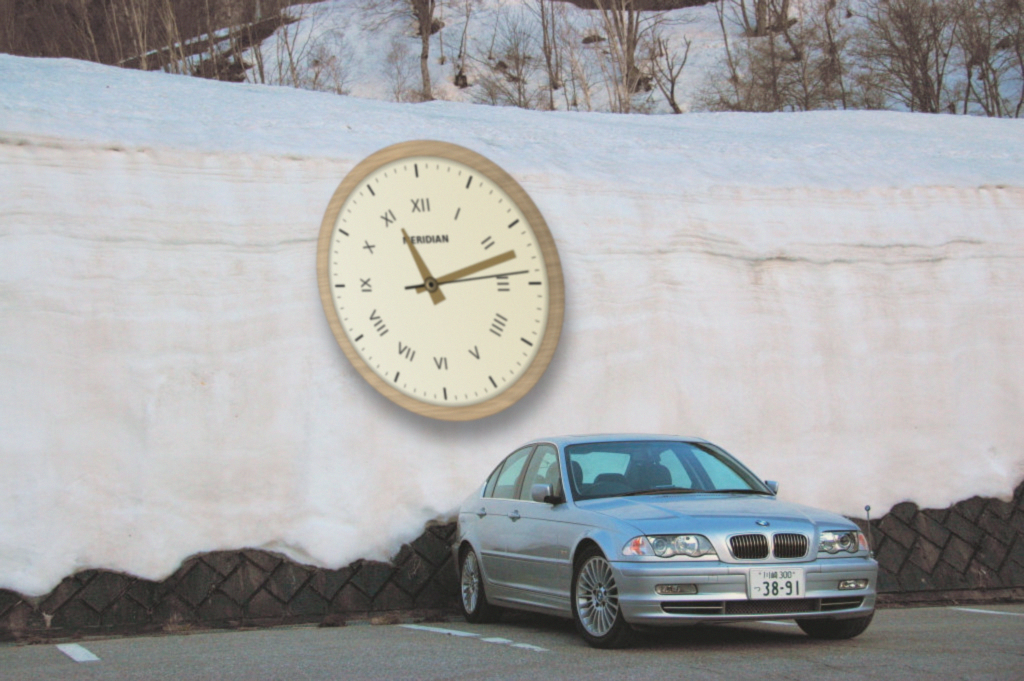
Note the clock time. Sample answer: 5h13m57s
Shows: 11h12m14s
